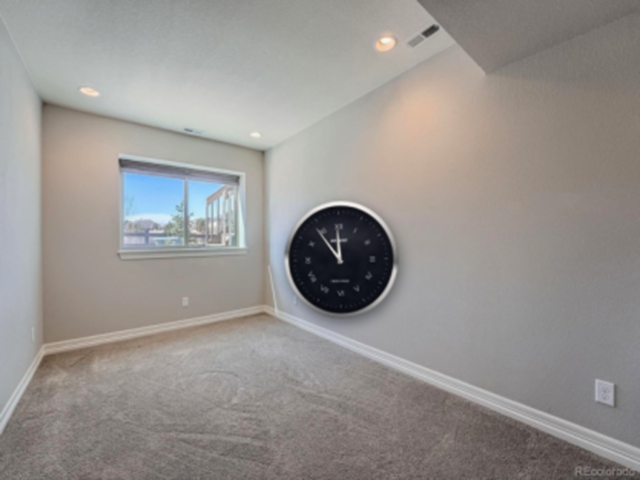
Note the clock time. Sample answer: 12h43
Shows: 11h54
